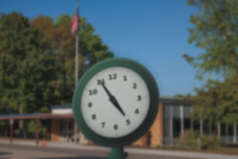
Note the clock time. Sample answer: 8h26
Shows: 4h55
